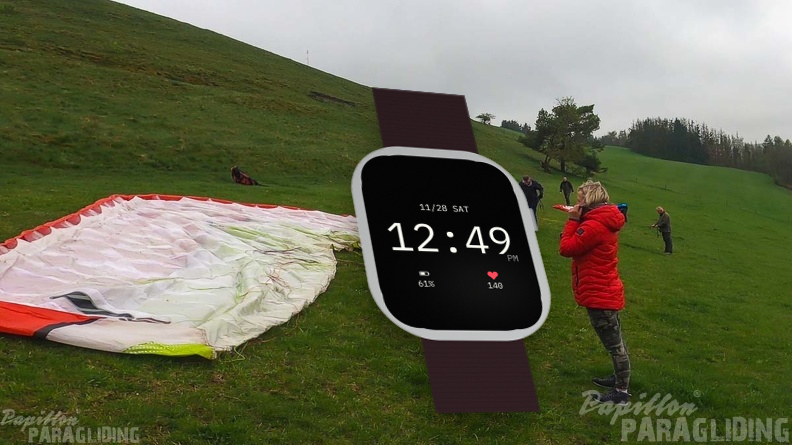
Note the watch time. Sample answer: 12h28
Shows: 12h49
